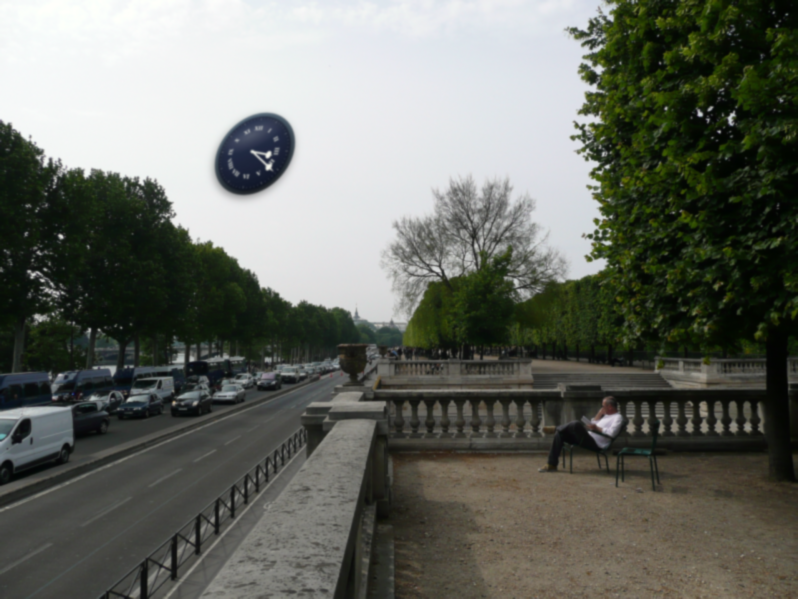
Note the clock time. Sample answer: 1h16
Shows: 3h21
